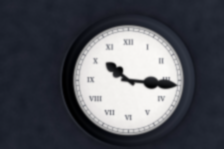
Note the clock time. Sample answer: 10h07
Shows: 10h16
